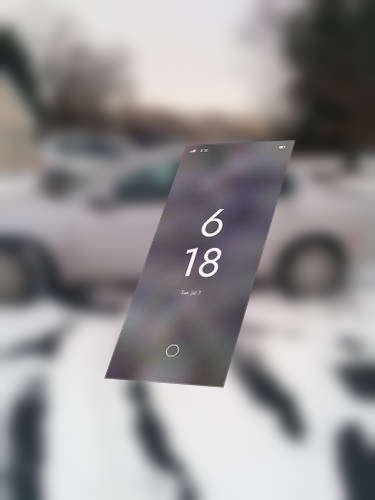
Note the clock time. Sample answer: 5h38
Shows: 6h18
